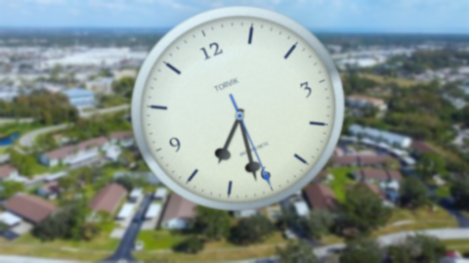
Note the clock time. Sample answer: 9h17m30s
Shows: 7h31m30s
